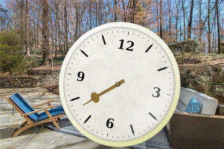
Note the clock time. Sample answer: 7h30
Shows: 7h38
